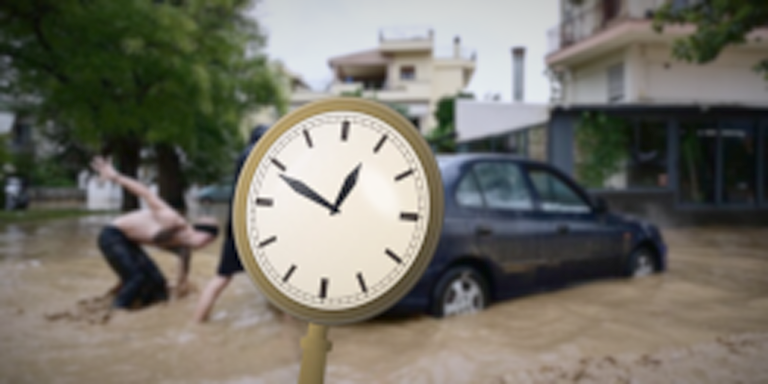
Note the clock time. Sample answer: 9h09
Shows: 12h49
